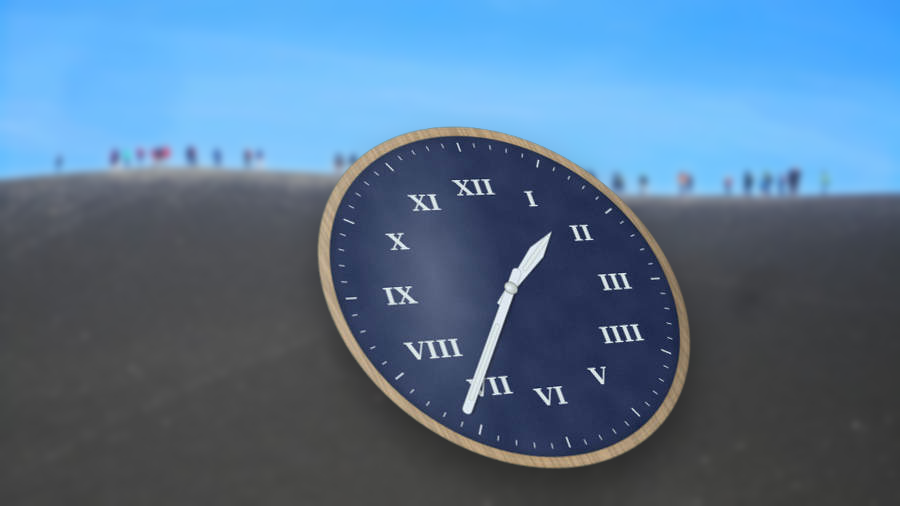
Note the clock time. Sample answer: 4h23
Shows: 1h36
